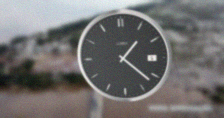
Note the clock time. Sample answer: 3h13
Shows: 1h22
